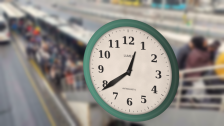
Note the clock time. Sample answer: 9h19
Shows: 12h39
